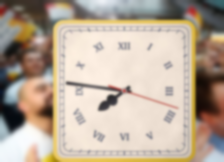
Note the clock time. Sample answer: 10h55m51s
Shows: 7h46m18s
